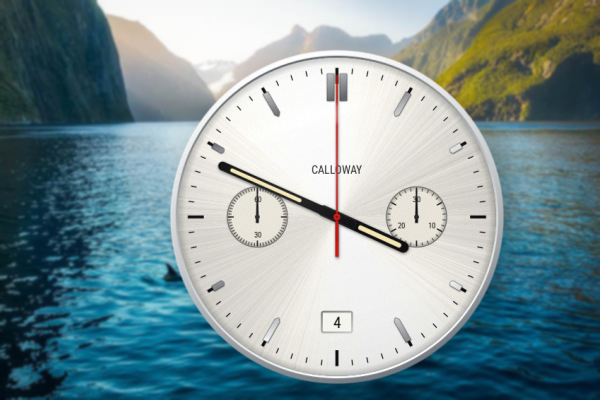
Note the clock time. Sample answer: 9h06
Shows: 3h49
